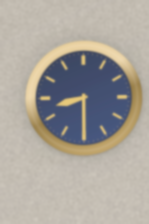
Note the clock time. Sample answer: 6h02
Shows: 8h30
